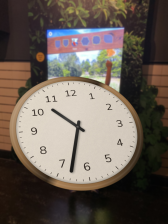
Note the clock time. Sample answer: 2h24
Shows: 10h33
